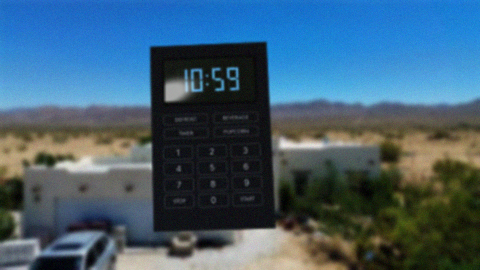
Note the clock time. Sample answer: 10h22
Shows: 10h59
